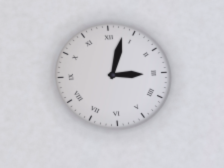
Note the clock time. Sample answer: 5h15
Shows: 3h03
